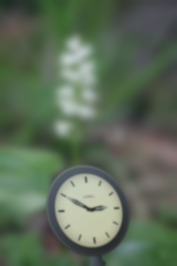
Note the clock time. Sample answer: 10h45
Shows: 2h50
